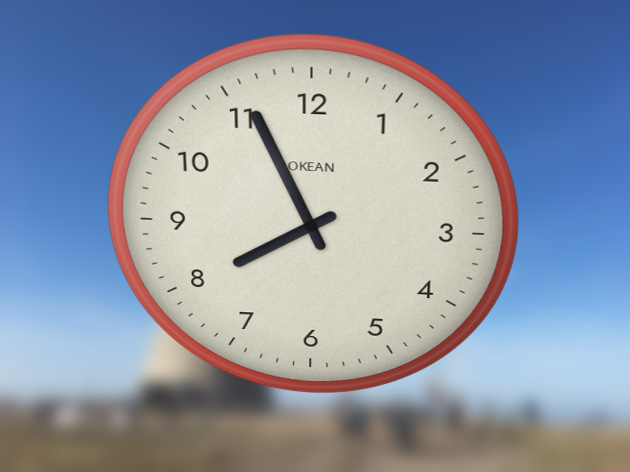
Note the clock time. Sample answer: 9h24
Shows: 7h56
